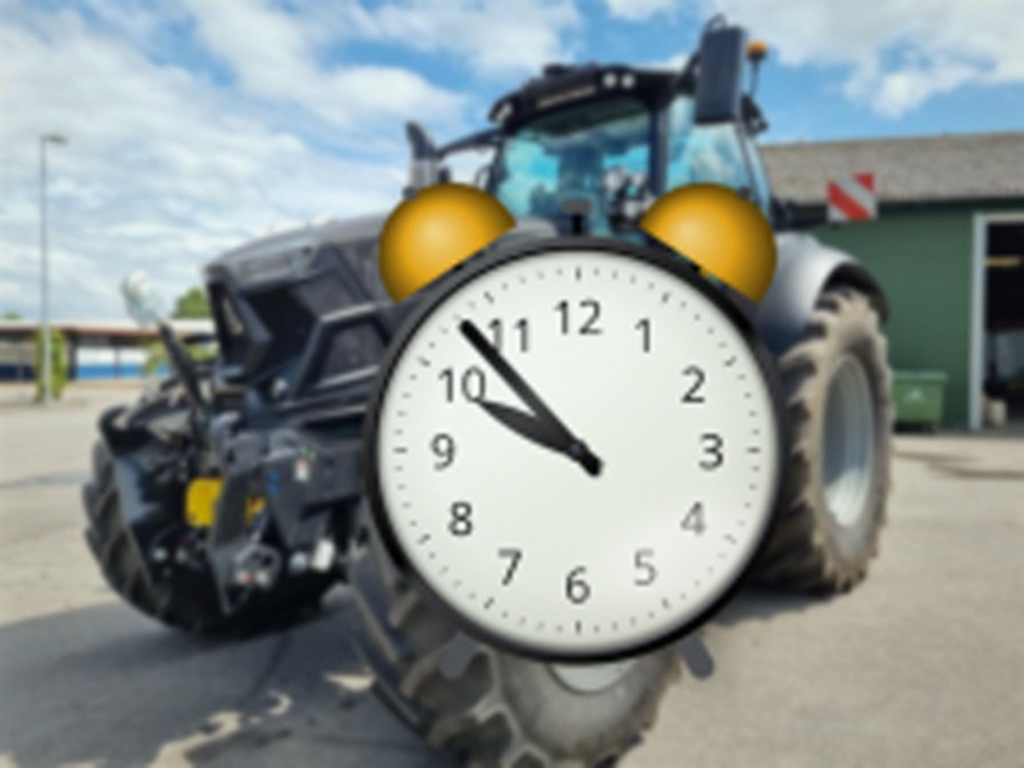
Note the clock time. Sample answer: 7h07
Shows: 9h53
